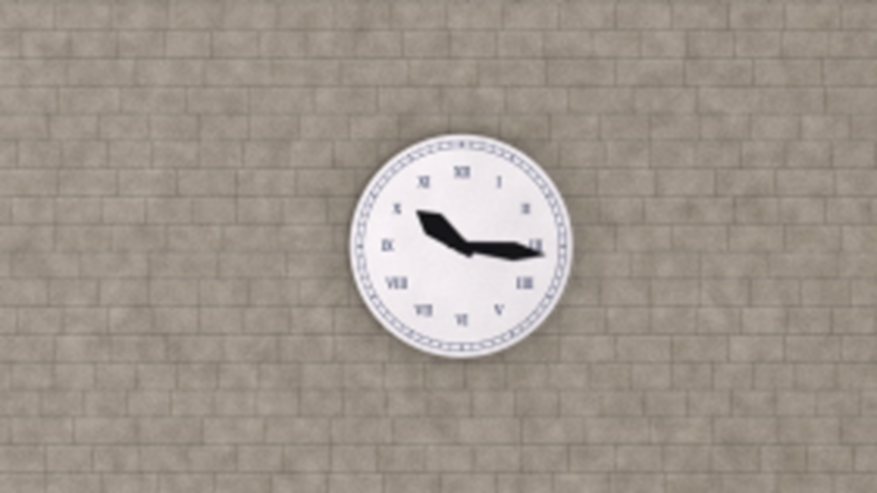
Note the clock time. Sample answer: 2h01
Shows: 10h16
